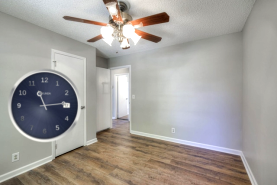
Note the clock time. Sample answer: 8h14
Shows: 11h14
